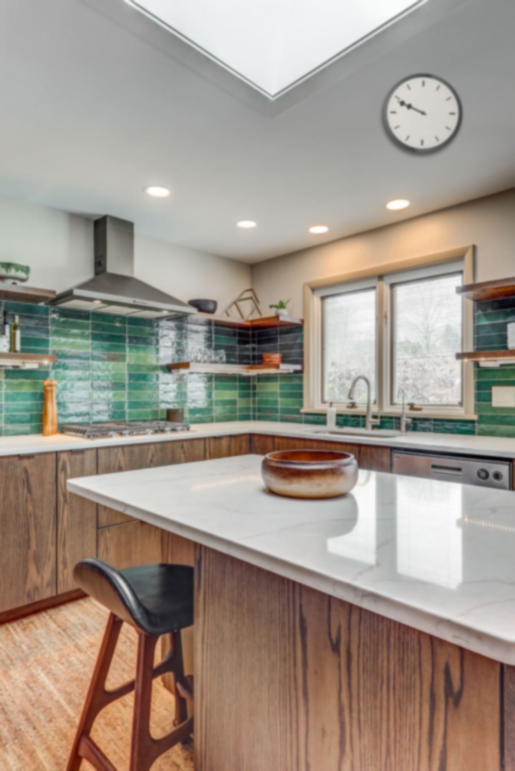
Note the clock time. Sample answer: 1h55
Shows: 9h49
